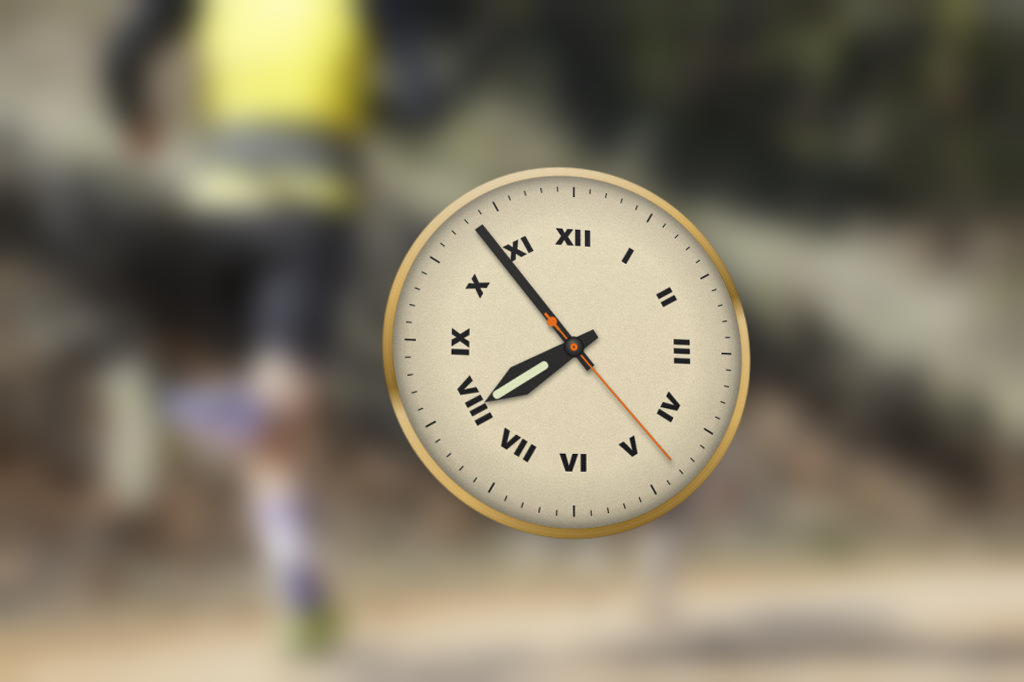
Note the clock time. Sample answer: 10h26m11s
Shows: 7h53m23s
